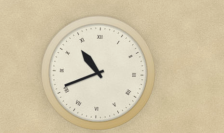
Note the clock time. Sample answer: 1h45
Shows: 10h41
